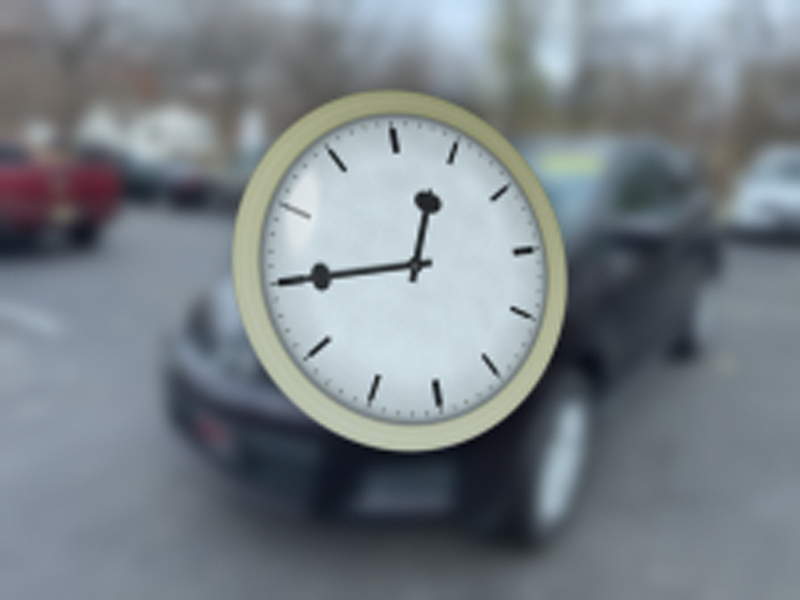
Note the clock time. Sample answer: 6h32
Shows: 12h45
